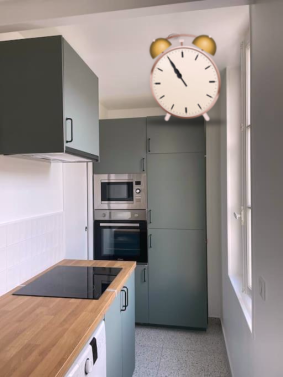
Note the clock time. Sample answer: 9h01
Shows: 10h55
